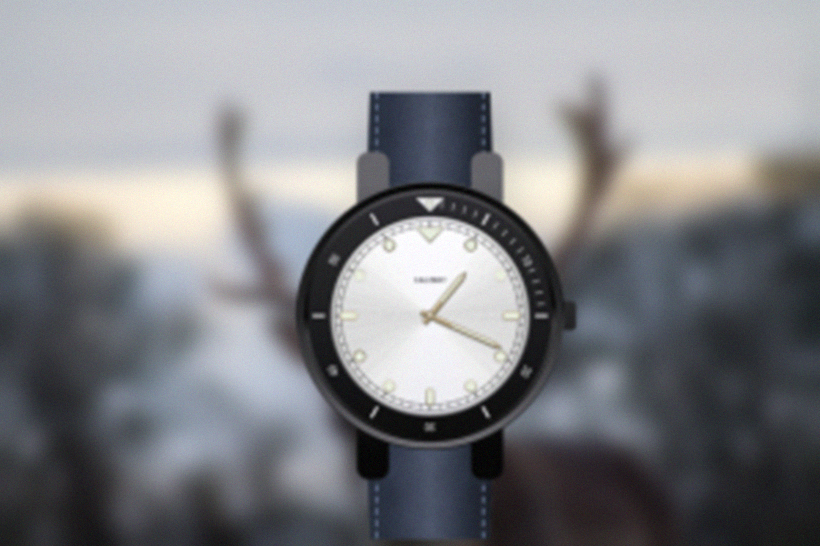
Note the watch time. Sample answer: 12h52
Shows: 1h19
